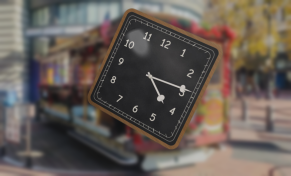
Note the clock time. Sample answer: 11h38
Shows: 4h14
